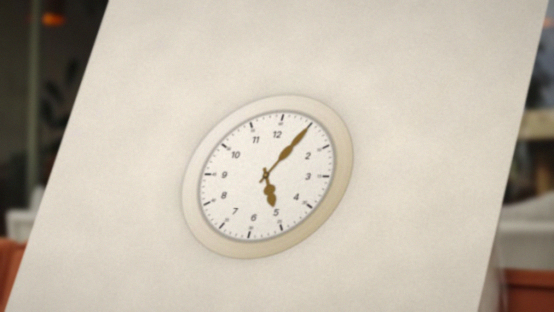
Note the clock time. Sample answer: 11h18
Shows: 5h05
